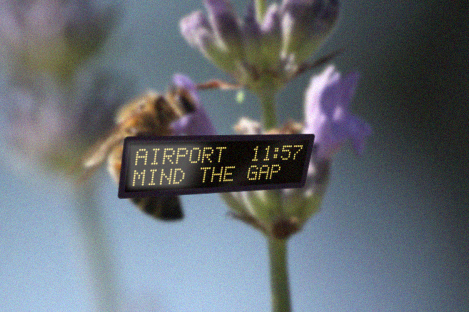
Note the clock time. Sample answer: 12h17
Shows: 11h57
